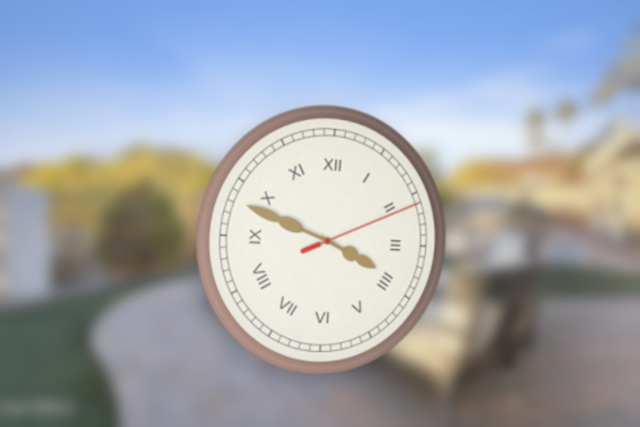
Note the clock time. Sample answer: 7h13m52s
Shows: 3h48m11s
